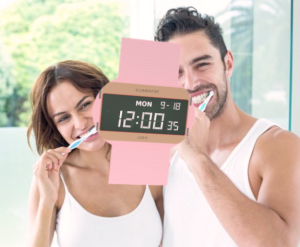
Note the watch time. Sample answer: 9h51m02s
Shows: 12h00m35s
